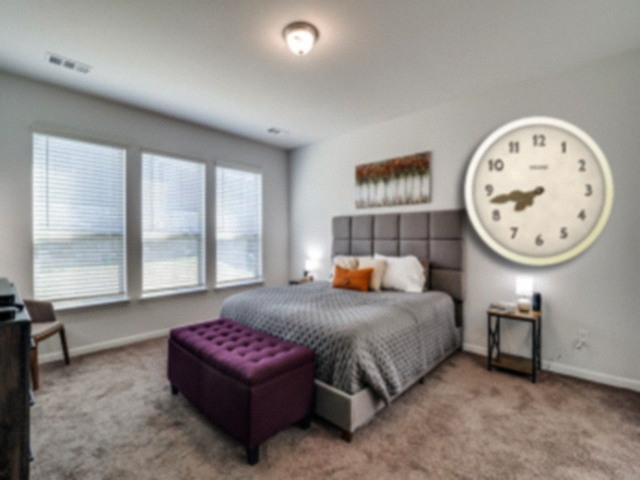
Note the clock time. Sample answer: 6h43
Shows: 7h43
